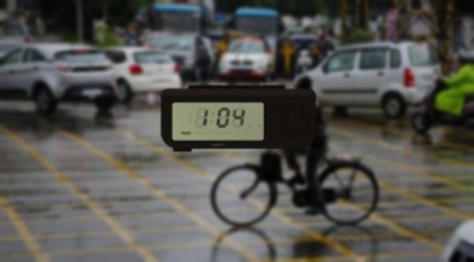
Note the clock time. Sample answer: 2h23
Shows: 1h04
